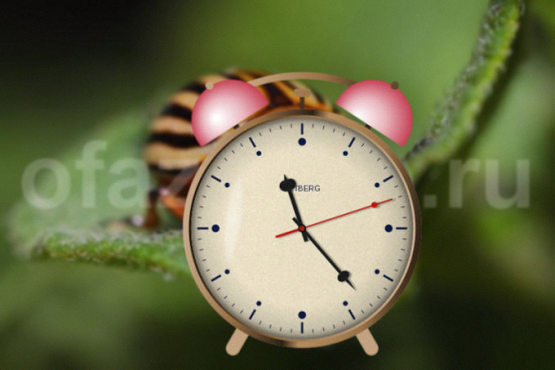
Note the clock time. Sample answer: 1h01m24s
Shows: 11h23m12s
